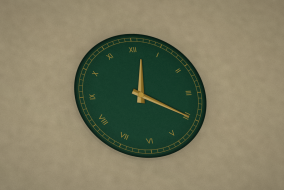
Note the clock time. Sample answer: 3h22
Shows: 12h20
